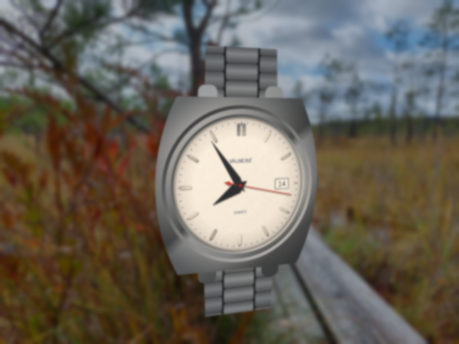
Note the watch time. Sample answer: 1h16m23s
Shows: 7h54m17s
